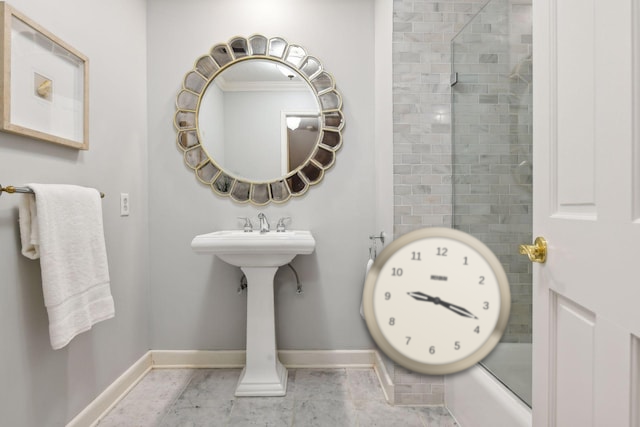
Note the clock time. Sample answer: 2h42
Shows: 9h18
